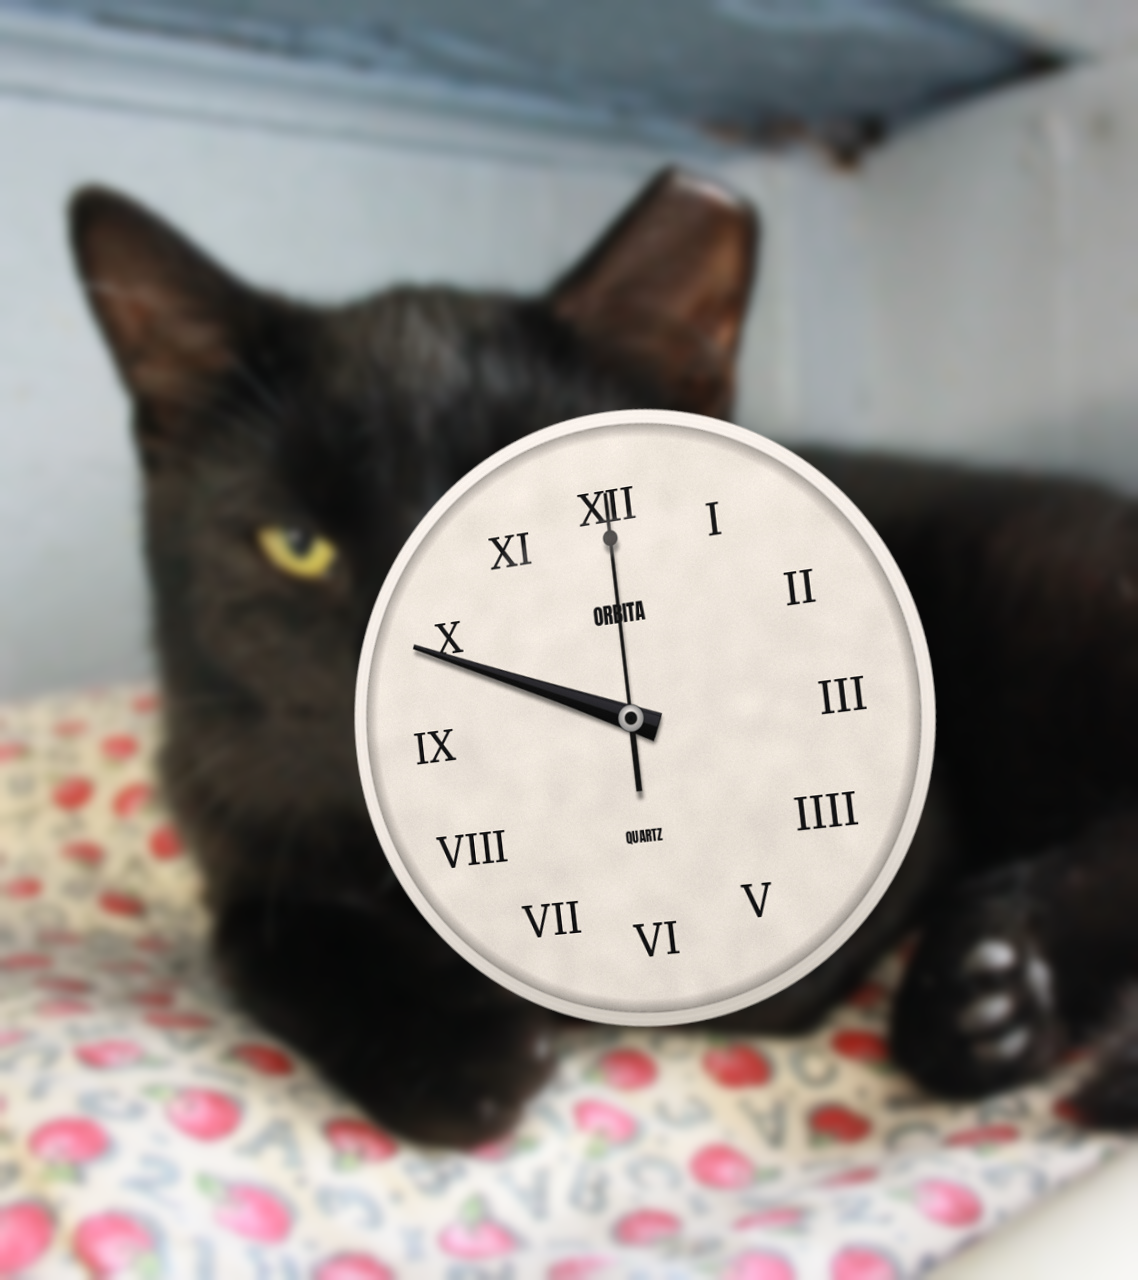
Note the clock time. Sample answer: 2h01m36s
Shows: 9h49m00s
